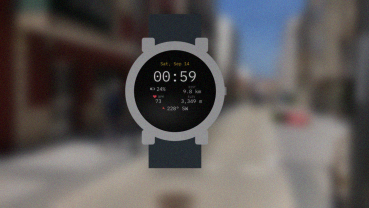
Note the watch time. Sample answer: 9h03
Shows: 0h59
